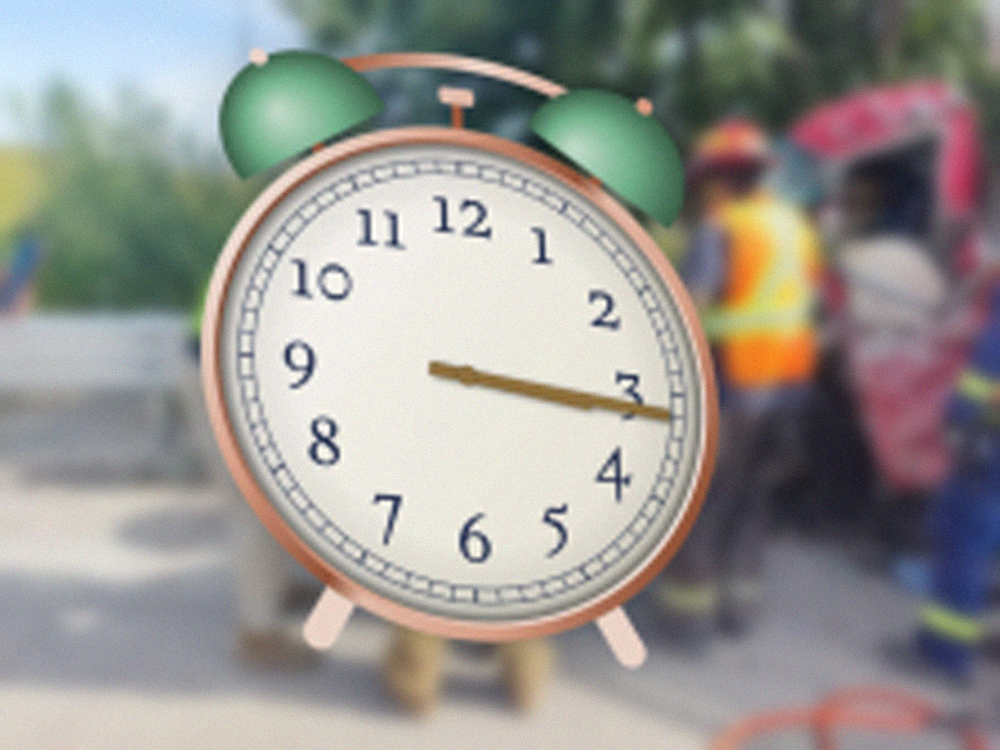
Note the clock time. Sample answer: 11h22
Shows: 3h16
